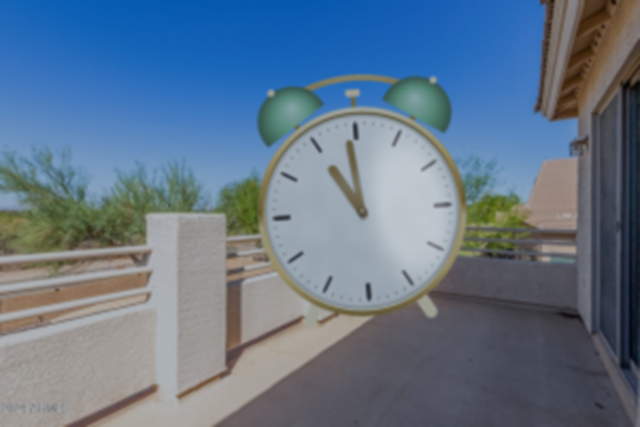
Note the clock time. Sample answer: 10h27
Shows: 10h59
